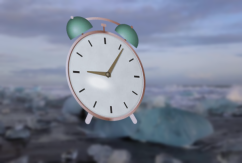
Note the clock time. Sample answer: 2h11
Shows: 9h06
